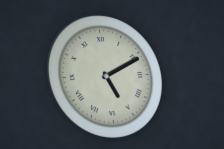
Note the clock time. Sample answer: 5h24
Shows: 5h11
